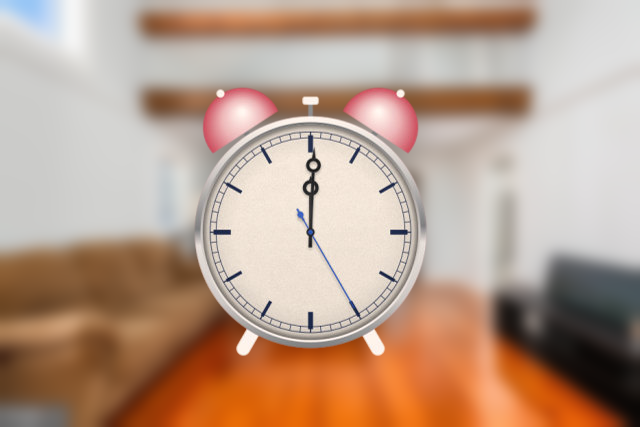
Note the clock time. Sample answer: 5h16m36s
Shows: 12h00m25s
